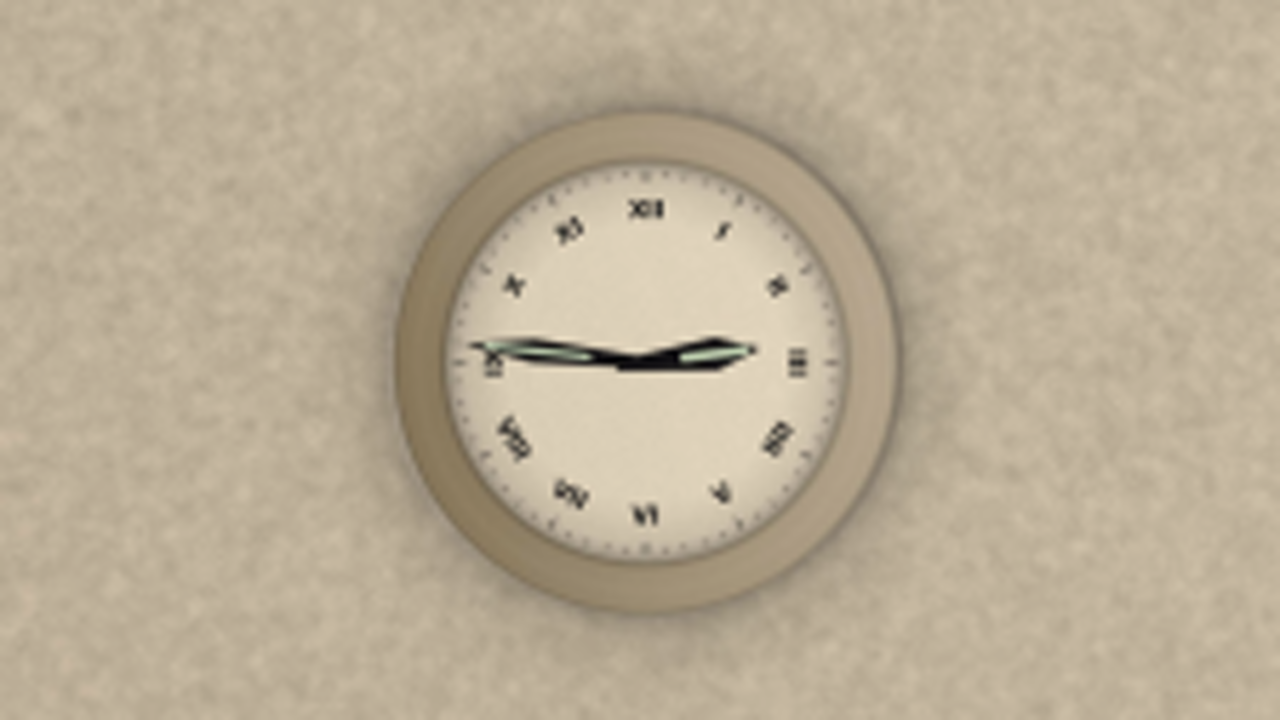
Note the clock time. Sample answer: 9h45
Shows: 2h46
